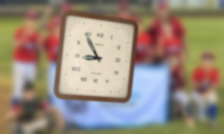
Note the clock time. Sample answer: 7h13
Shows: 8h54
